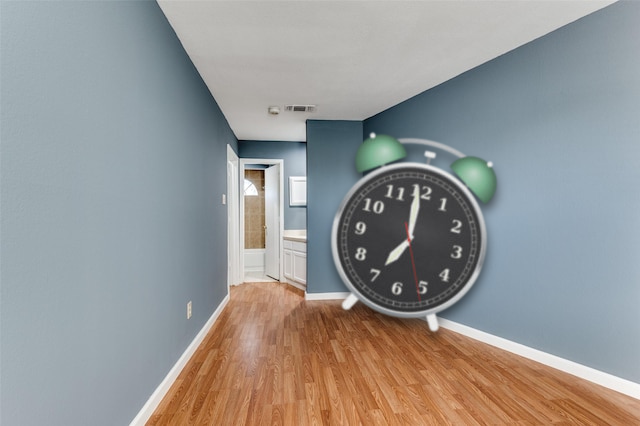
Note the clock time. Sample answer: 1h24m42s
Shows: 6h59m26s
